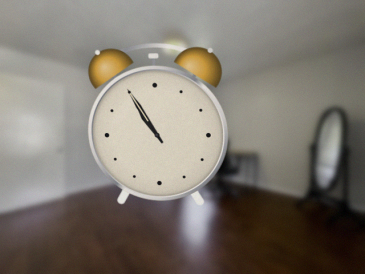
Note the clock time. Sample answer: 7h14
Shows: 10h55
